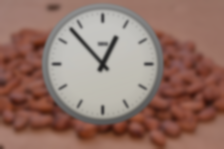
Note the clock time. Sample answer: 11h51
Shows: 12h53
